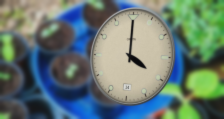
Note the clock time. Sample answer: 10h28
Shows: 4h00
